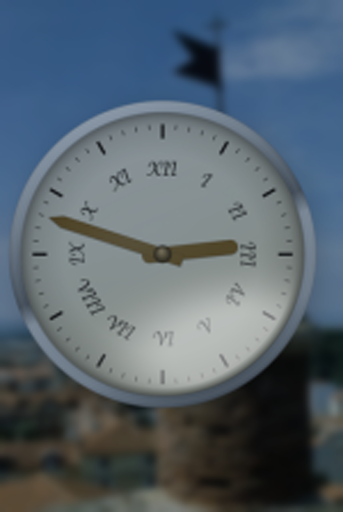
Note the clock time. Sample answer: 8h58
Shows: 2h48
